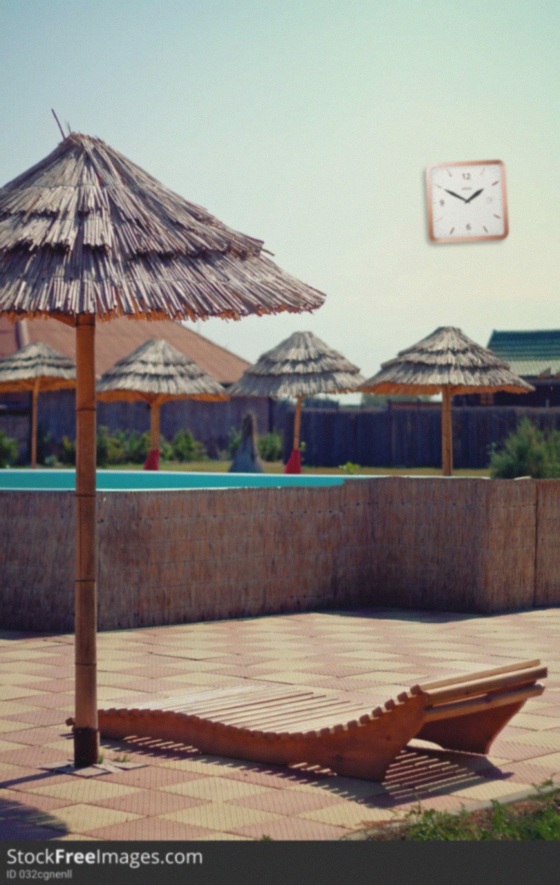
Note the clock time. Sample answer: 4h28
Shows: 1h50
